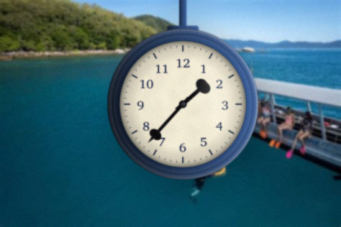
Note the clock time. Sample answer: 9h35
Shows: 1h37
